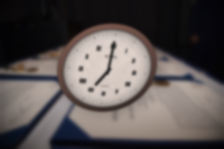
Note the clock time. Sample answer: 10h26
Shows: 7h00
